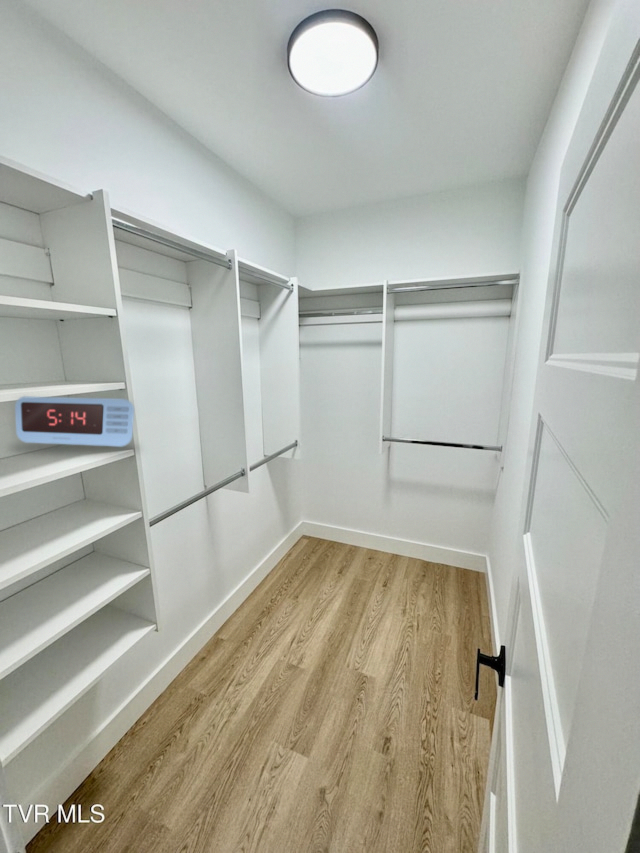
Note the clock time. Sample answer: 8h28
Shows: 5h14
